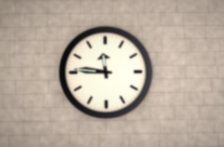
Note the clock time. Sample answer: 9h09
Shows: 11h46
